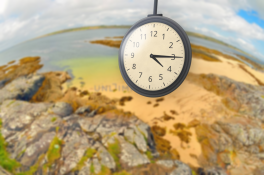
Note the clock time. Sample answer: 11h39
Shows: 4h15
